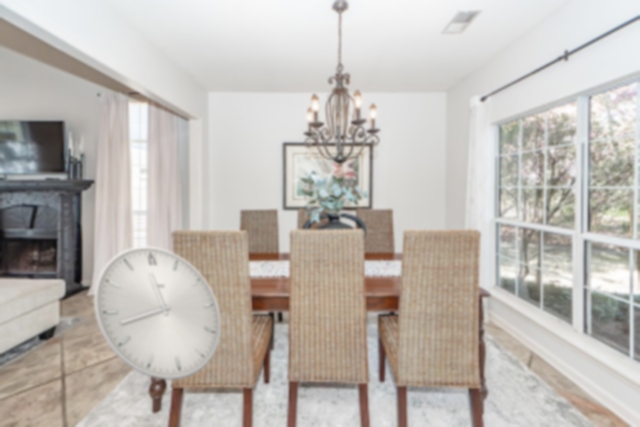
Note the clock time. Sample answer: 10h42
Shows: 11h43
